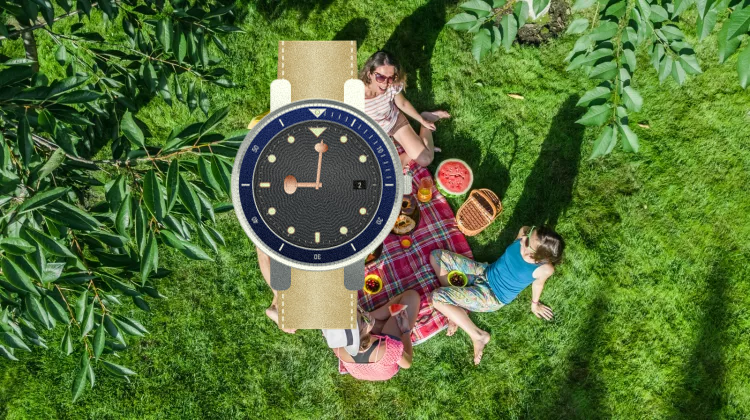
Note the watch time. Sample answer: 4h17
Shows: 9h01
